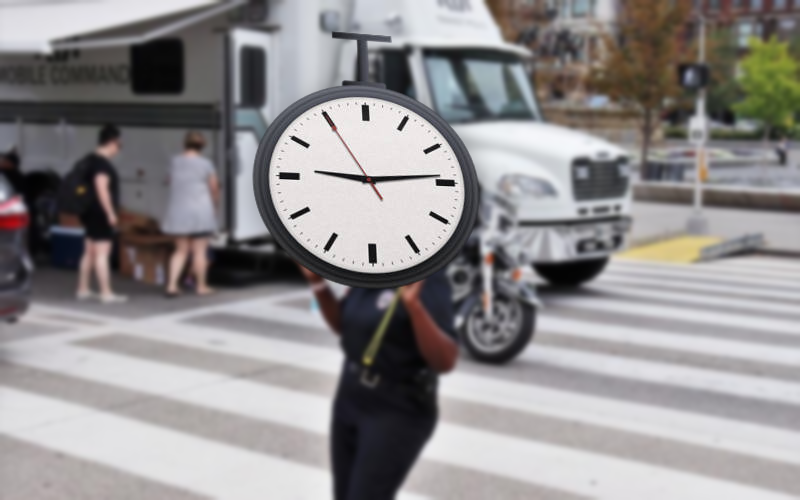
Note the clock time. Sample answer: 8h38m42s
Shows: 9h13m55s
